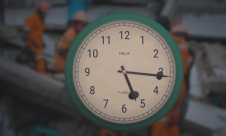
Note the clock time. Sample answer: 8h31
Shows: 5h16
